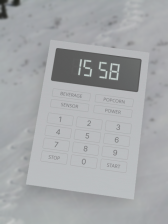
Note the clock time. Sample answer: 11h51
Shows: 15h58
